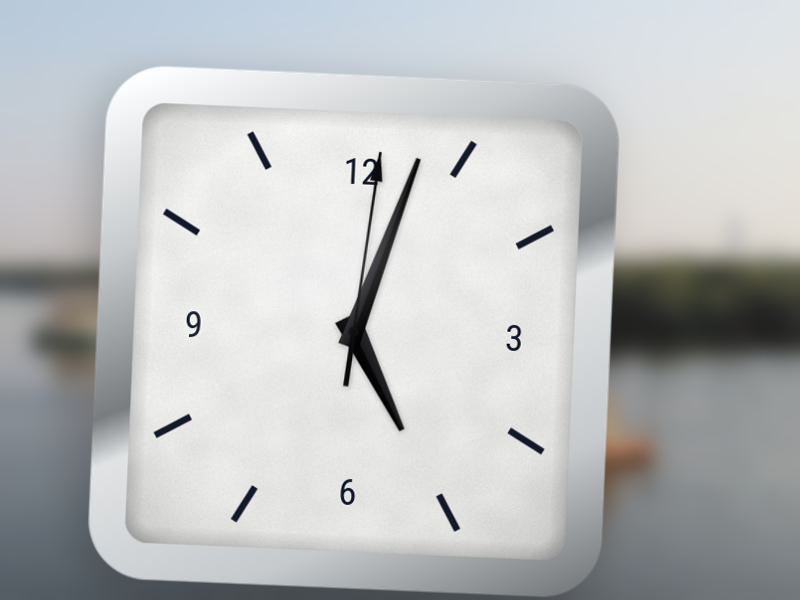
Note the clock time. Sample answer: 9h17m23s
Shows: 5h03m01s
